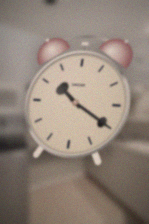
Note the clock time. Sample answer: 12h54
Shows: 10h20
